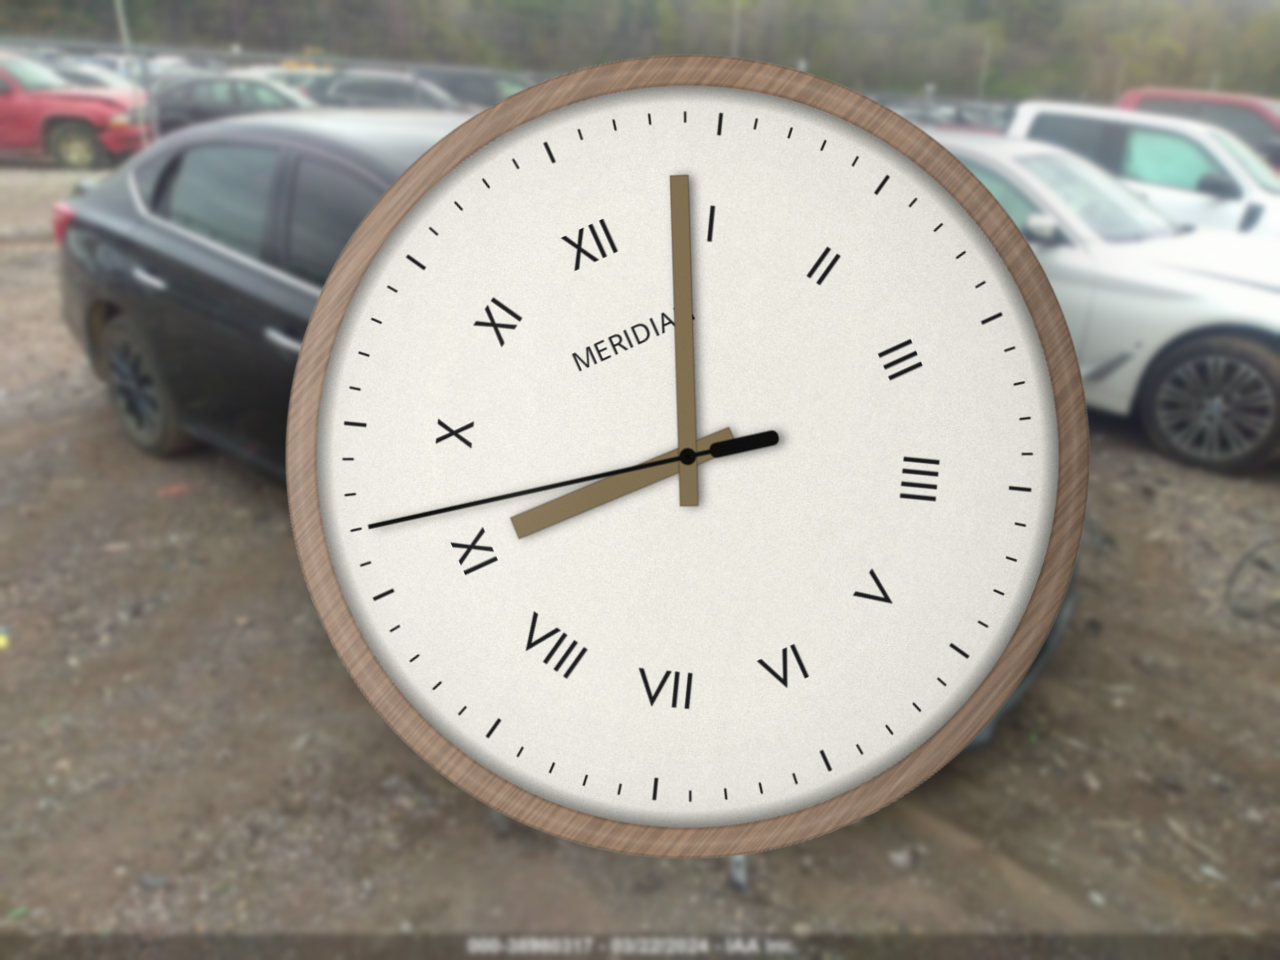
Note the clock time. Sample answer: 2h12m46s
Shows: 9h03m47s
